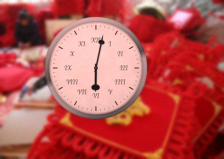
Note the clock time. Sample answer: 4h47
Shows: 6h02
